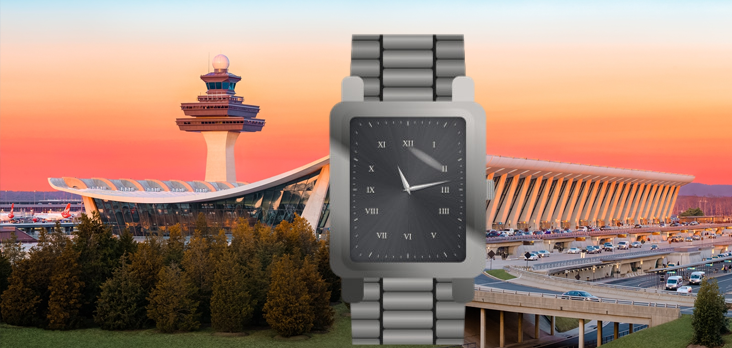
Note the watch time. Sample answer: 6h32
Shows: 11h13
